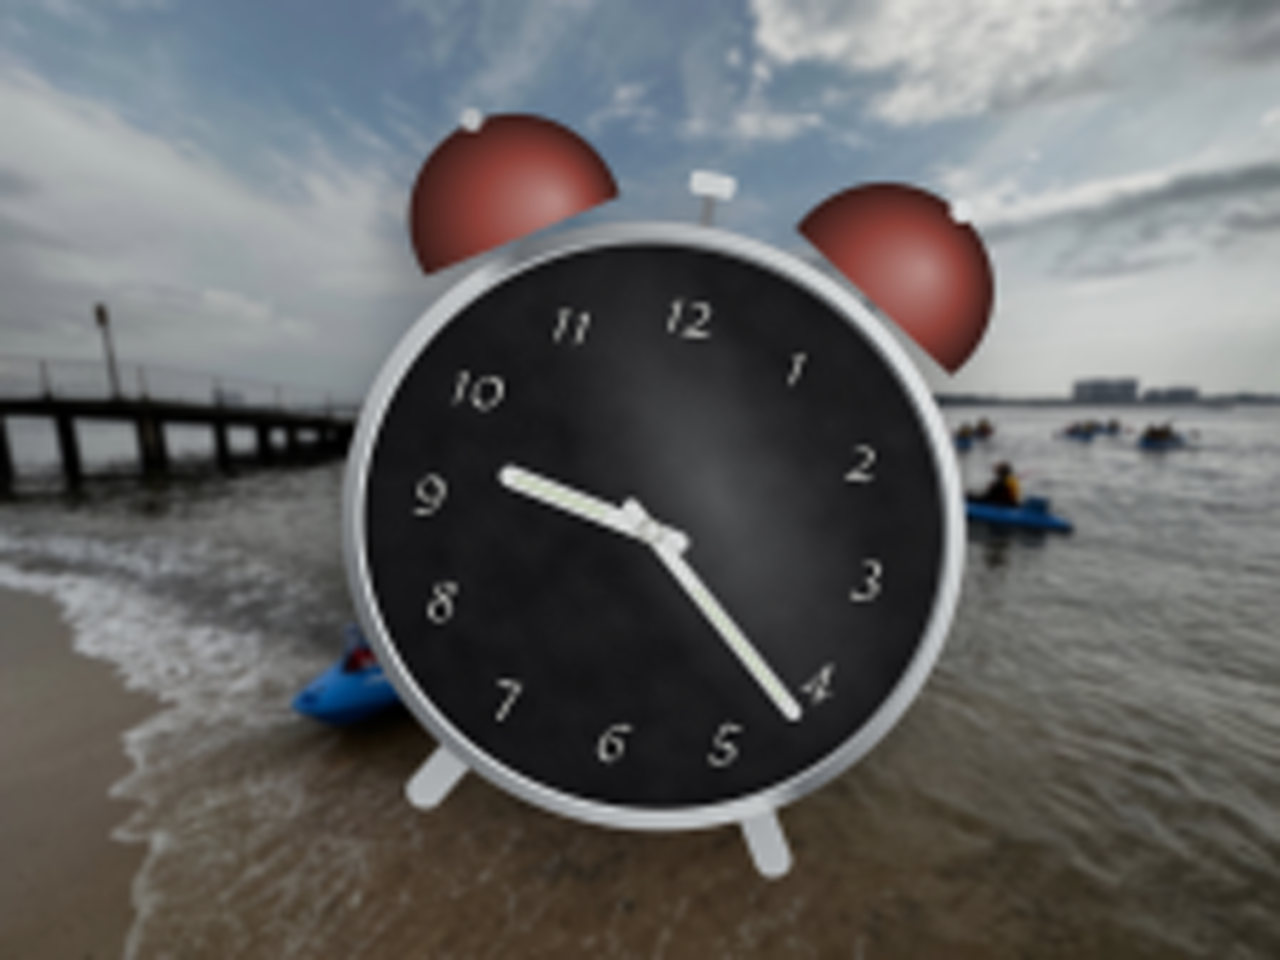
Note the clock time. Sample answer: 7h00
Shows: 9h22
